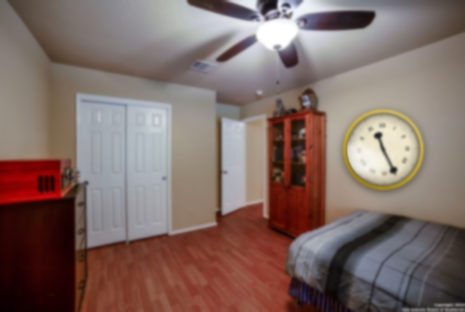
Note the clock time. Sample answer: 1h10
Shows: 11h26
